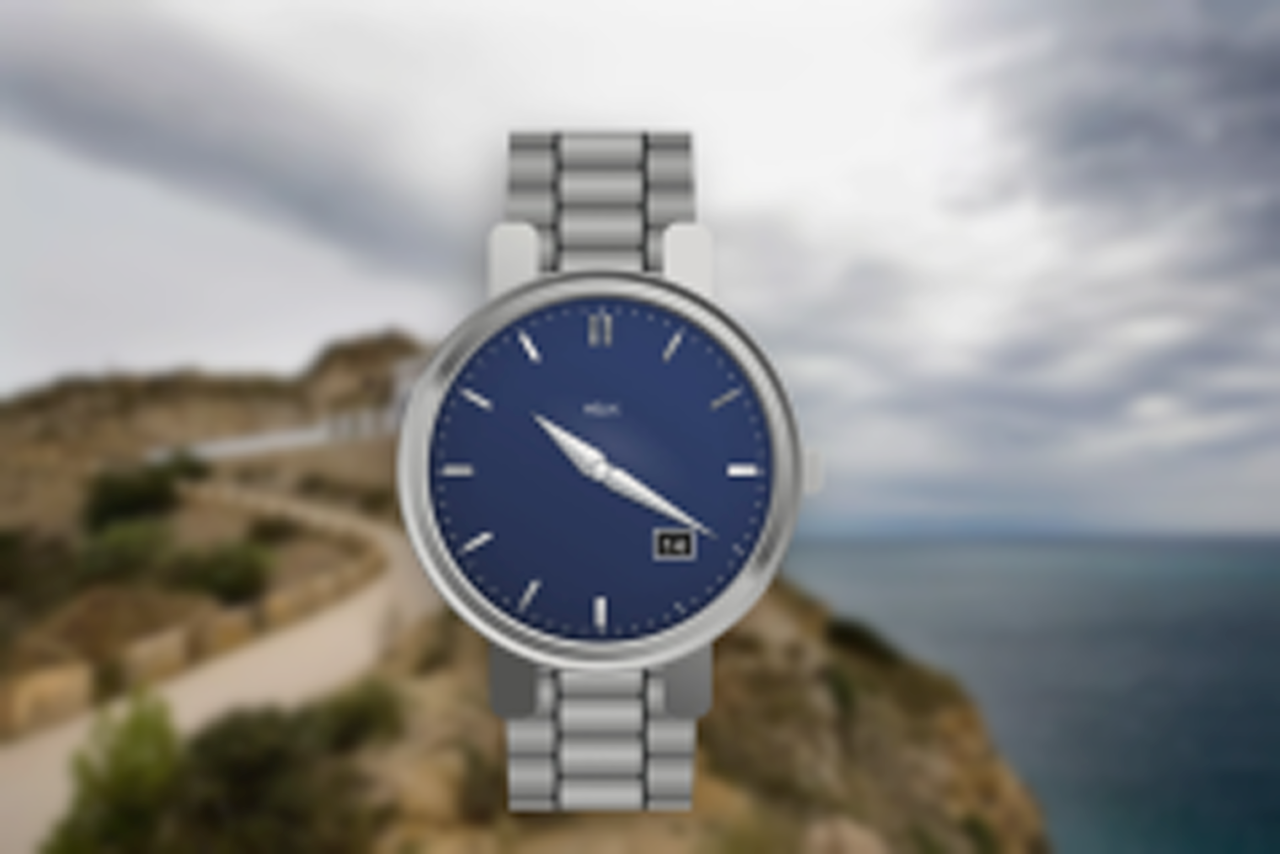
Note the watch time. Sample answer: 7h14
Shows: 10h20
